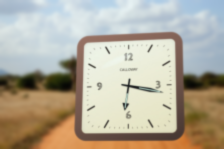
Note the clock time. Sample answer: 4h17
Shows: 6h17
